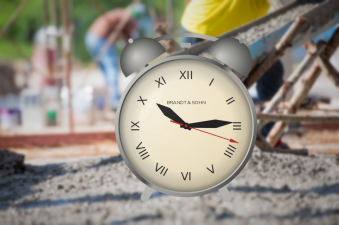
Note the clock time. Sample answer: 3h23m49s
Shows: 10h14m18s
